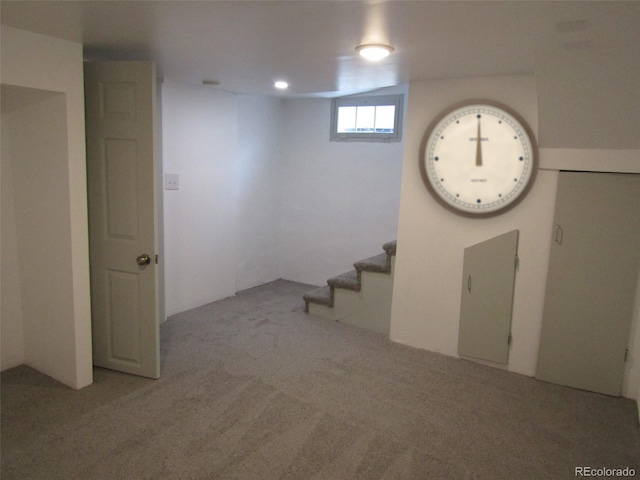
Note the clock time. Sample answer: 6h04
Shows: 12h00
